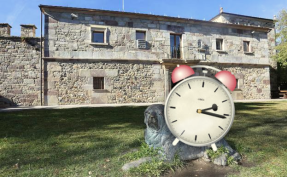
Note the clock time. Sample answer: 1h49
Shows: 2h16
